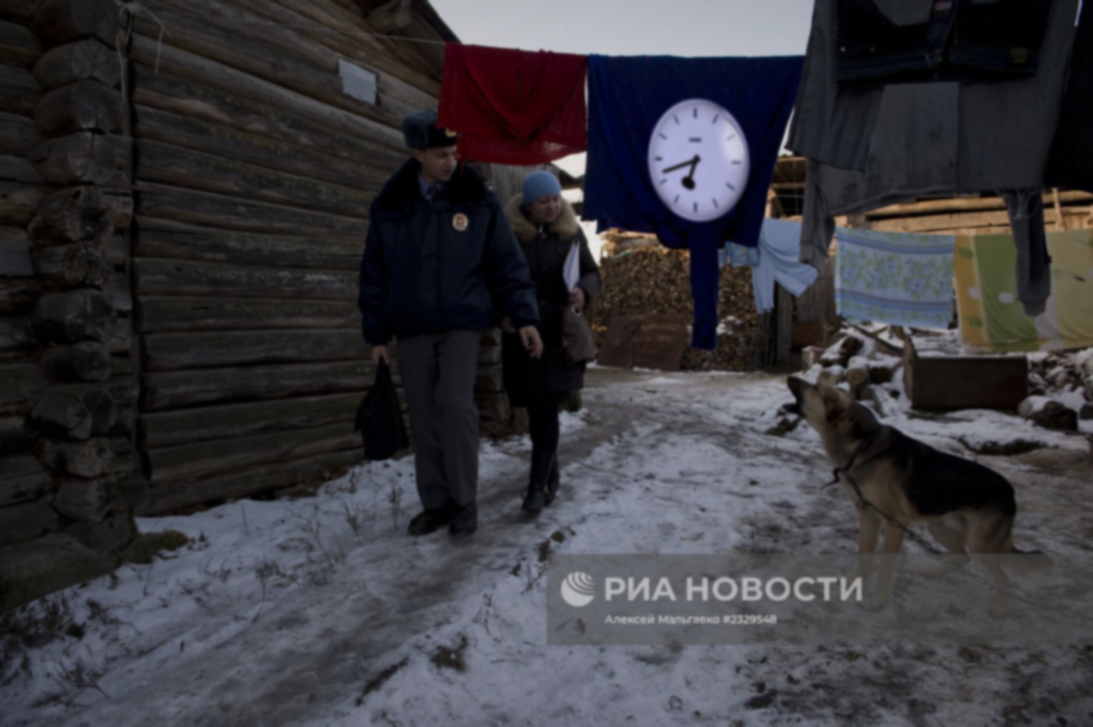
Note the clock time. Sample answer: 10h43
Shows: 6h42
